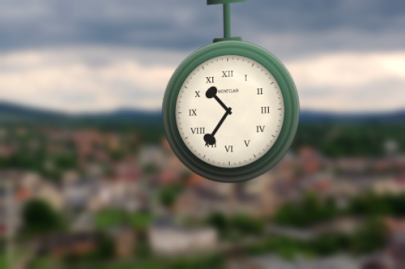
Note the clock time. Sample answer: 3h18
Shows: 10h36
